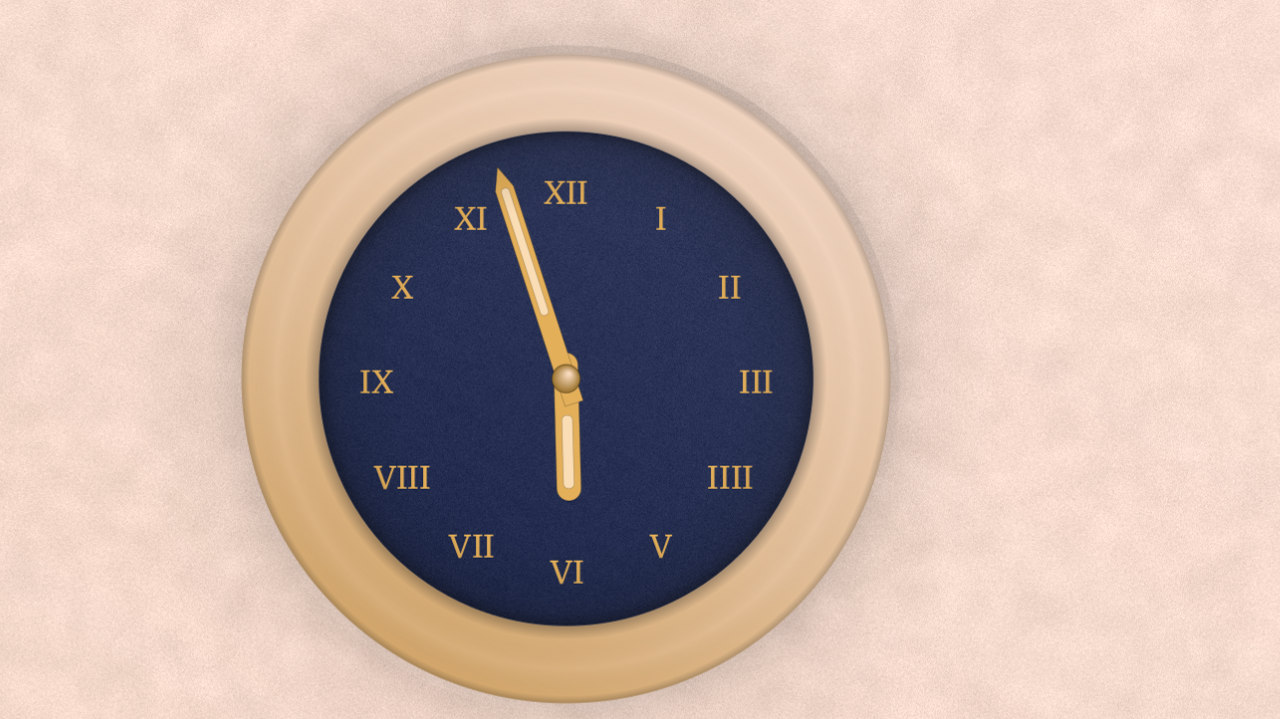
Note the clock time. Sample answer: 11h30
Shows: 5h57
